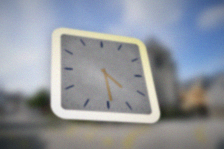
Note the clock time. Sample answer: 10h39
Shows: 4h29
